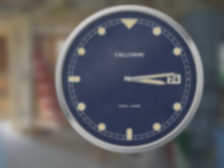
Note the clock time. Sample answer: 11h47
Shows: 3h14
